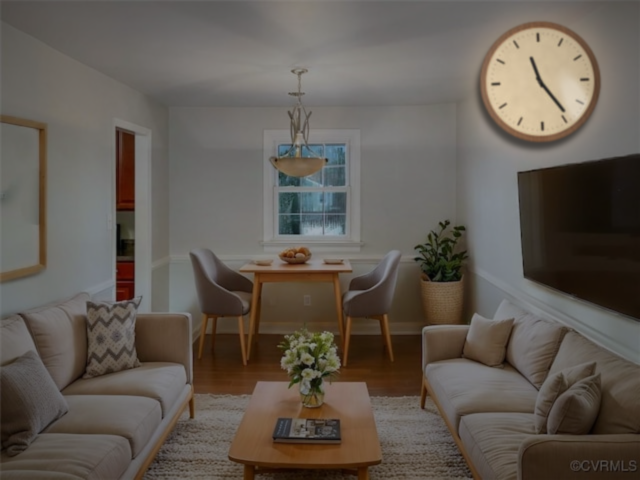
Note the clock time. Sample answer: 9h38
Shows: 11h24
